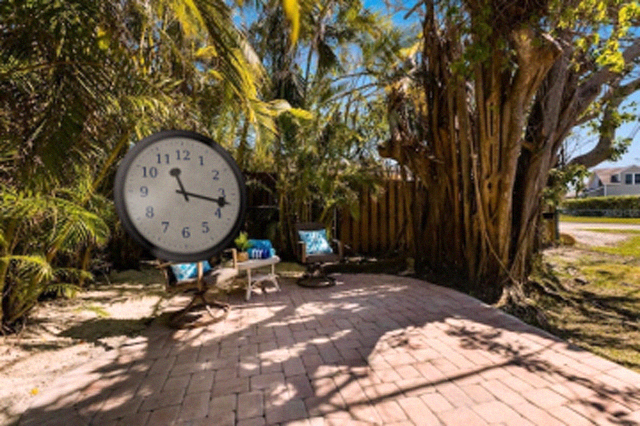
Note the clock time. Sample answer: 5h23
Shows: 11h17
